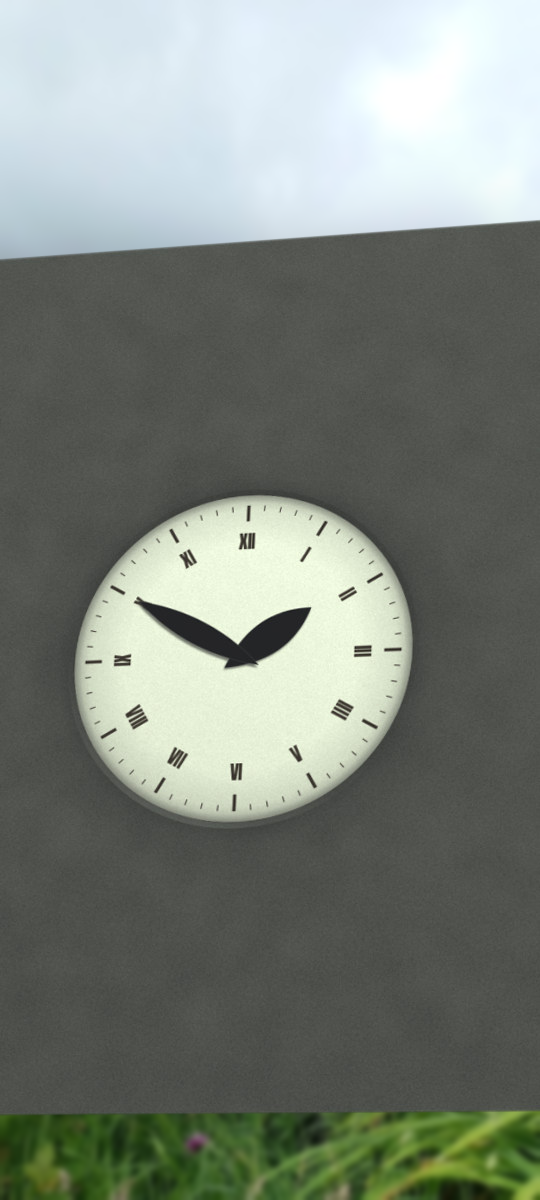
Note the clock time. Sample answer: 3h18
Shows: 1h50
